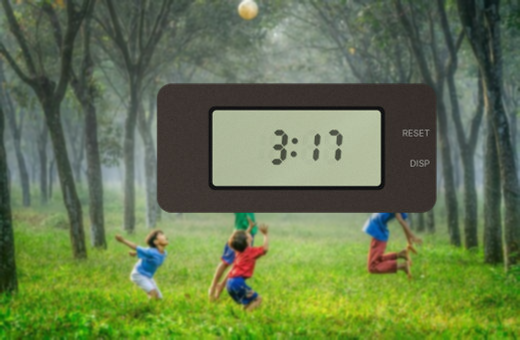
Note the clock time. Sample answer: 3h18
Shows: 3h17
